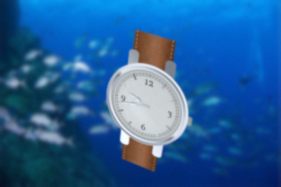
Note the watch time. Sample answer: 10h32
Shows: 9h43
